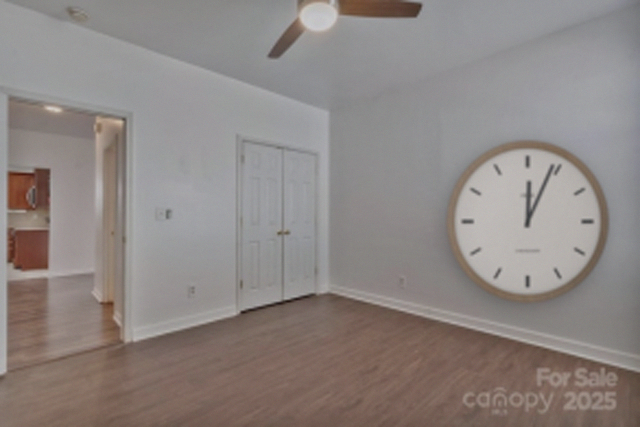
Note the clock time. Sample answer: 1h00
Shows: 12h04
